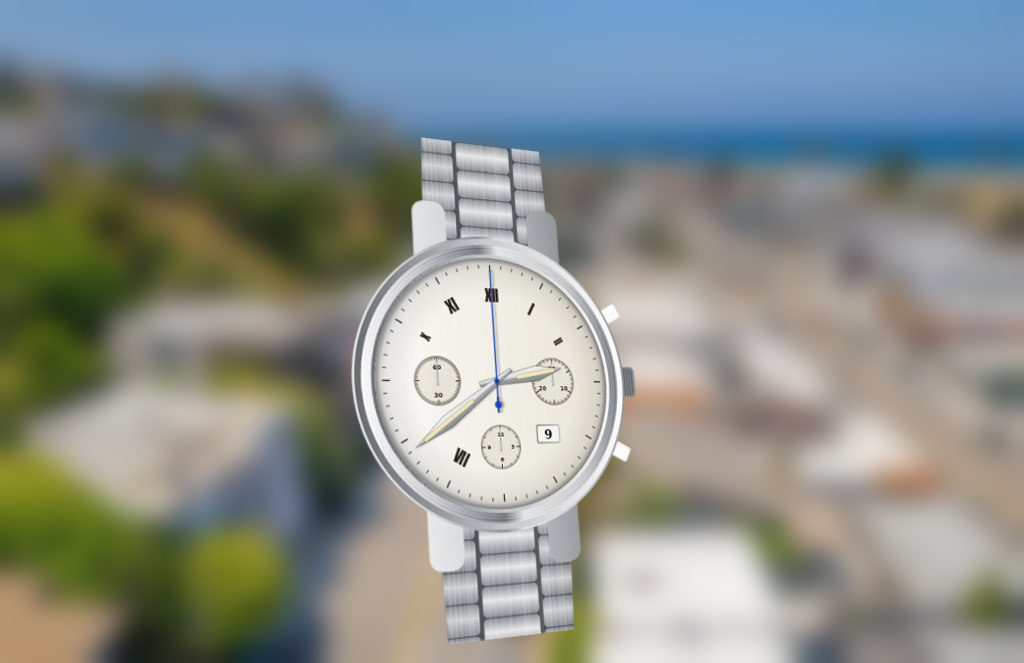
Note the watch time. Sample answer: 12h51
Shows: 2h39
